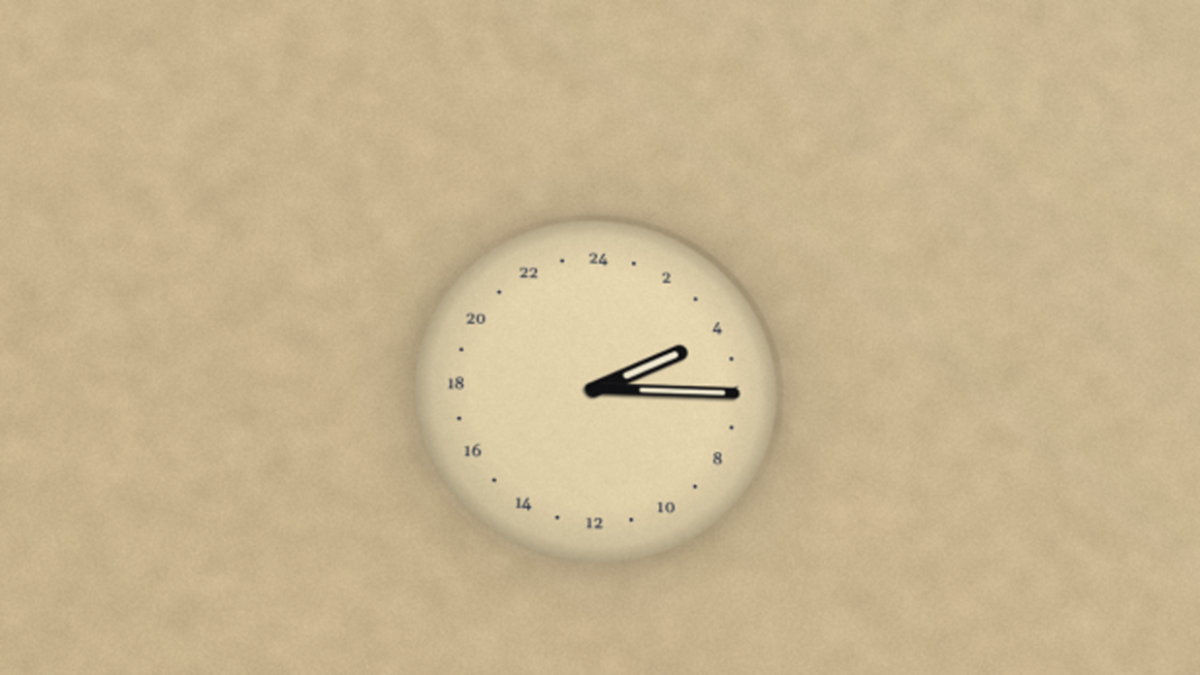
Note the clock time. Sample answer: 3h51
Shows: 4h15
